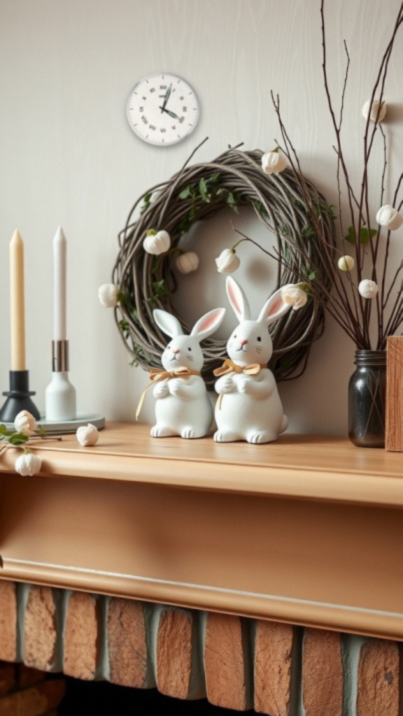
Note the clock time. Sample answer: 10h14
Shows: 4h03
